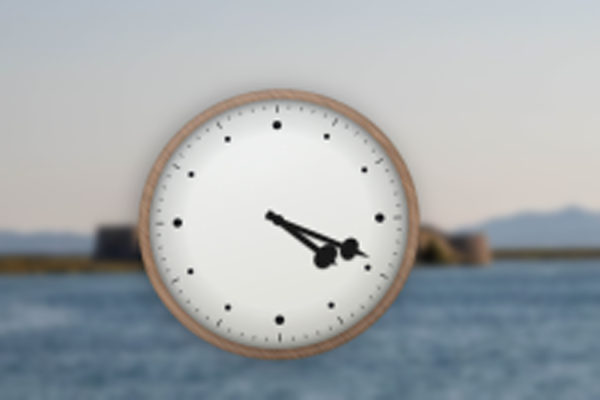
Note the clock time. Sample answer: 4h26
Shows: 4h19
